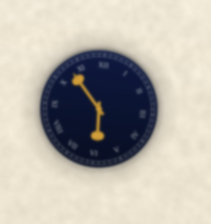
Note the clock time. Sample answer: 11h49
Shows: 5h53
